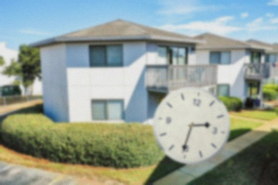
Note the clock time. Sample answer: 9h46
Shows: 2h31
